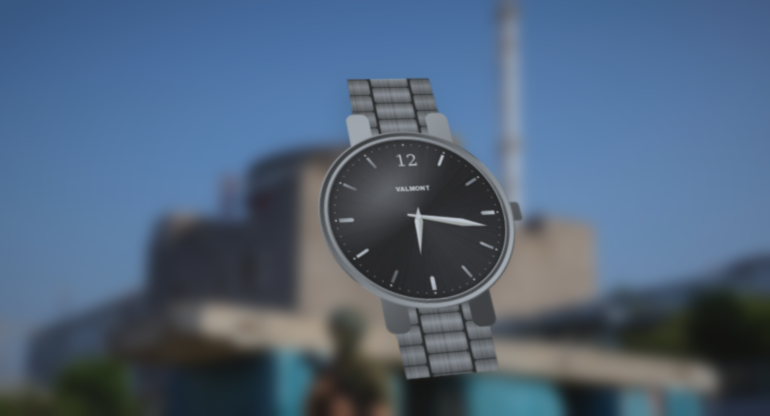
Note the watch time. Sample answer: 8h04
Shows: 6h17
